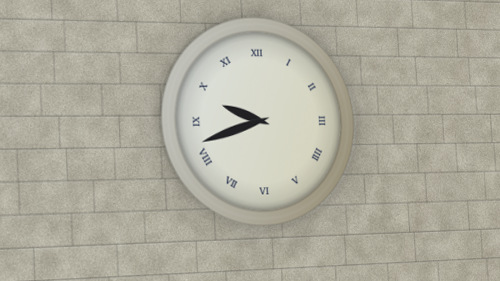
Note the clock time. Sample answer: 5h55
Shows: 9h42
